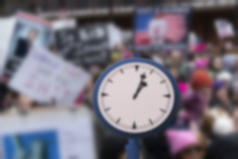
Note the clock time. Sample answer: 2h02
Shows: 1h03
